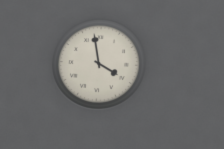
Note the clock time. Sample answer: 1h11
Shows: 3h58
